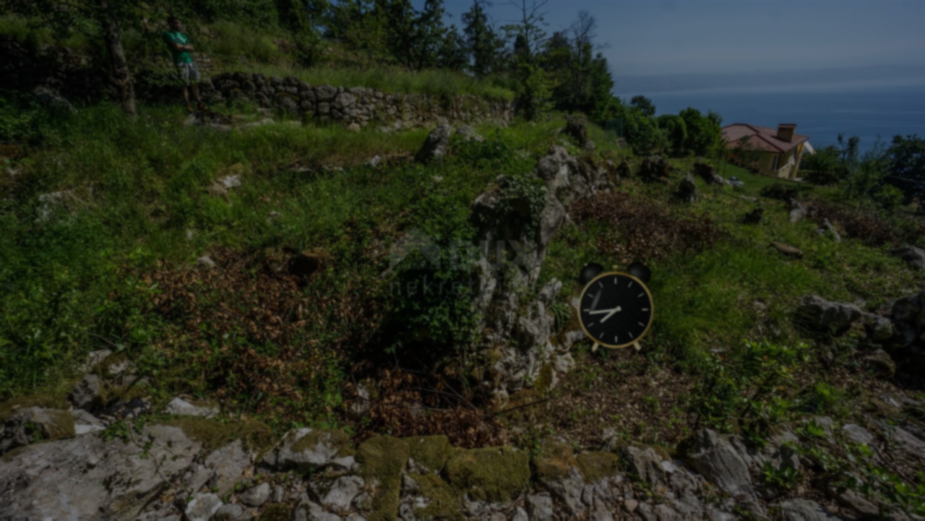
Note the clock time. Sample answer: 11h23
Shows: 7h44
